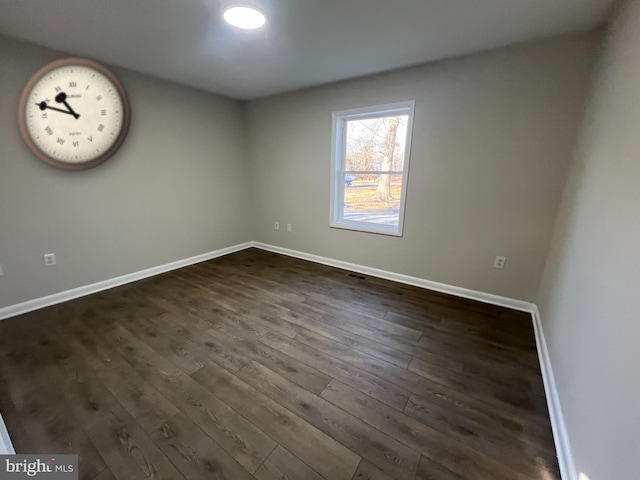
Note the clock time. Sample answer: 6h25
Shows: 10h48
